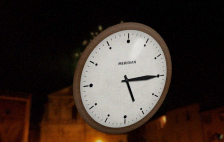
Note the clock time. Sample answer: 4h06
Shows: 5h15
